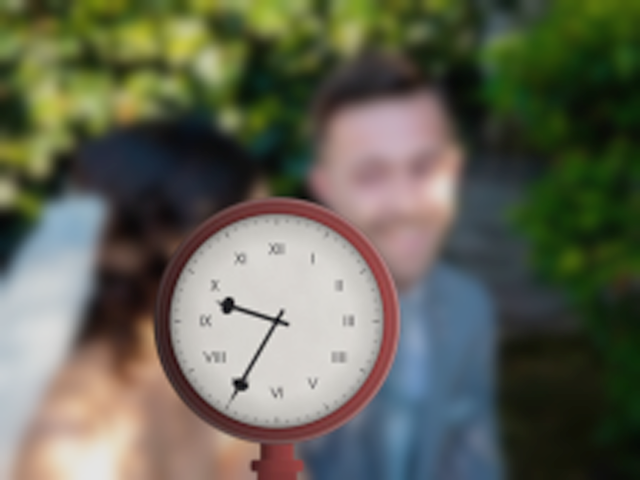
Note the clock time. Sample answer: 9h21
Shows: 9h35
